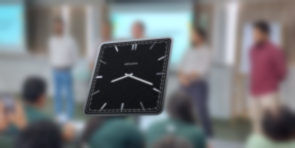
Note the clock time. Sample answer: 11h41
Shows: 8h19
